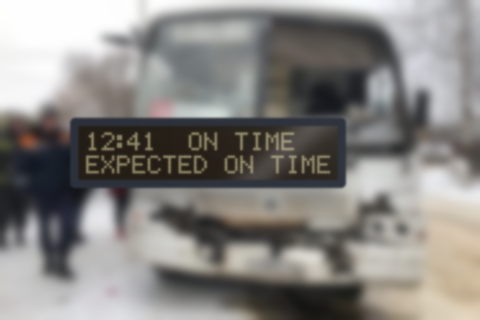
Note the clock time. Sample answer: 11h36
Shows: 12h41
